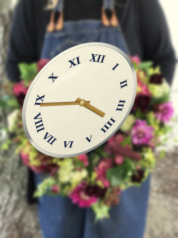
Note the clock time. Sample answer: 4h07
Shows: 3h44
